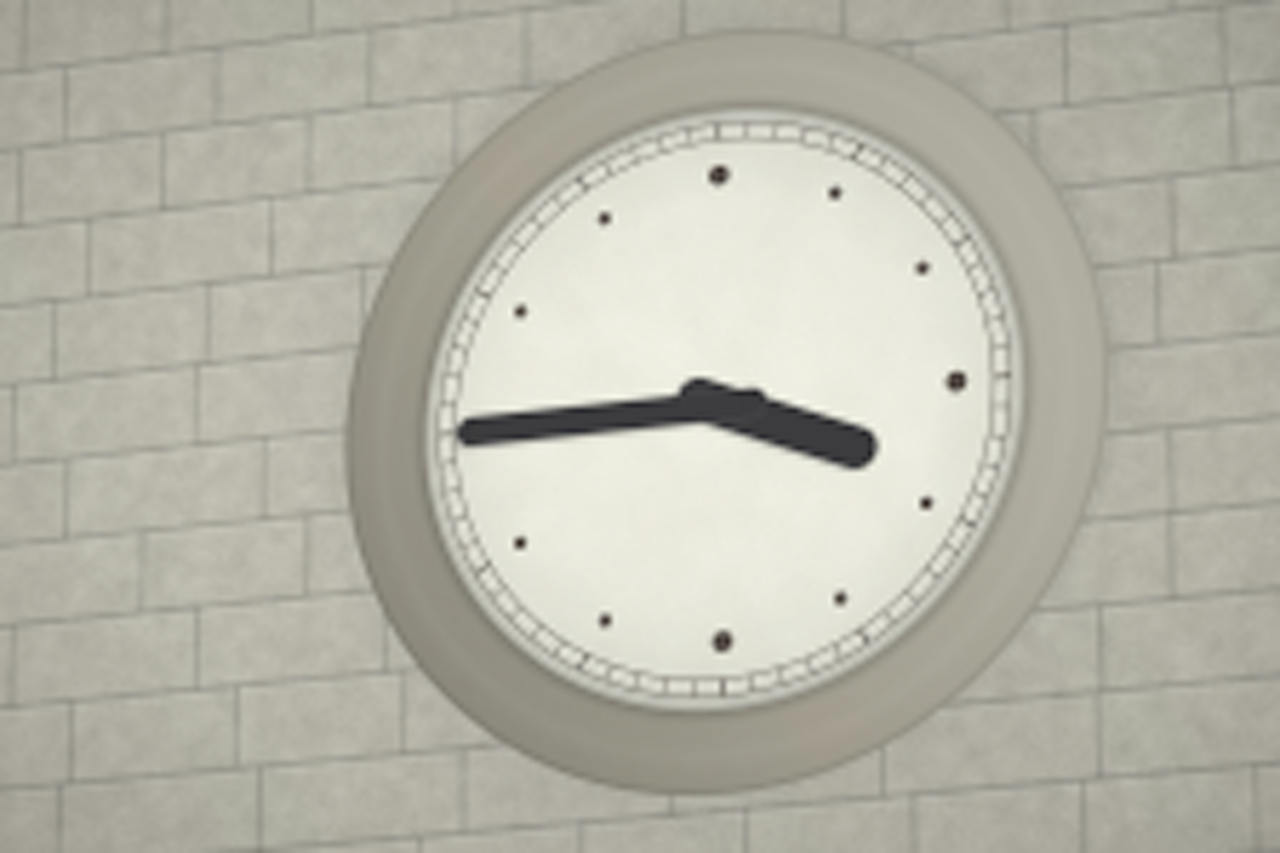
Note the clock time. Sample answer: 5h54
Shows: 3h45
